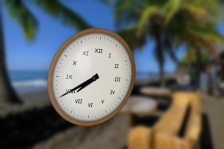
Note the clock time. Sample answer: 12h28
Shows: 7h40
